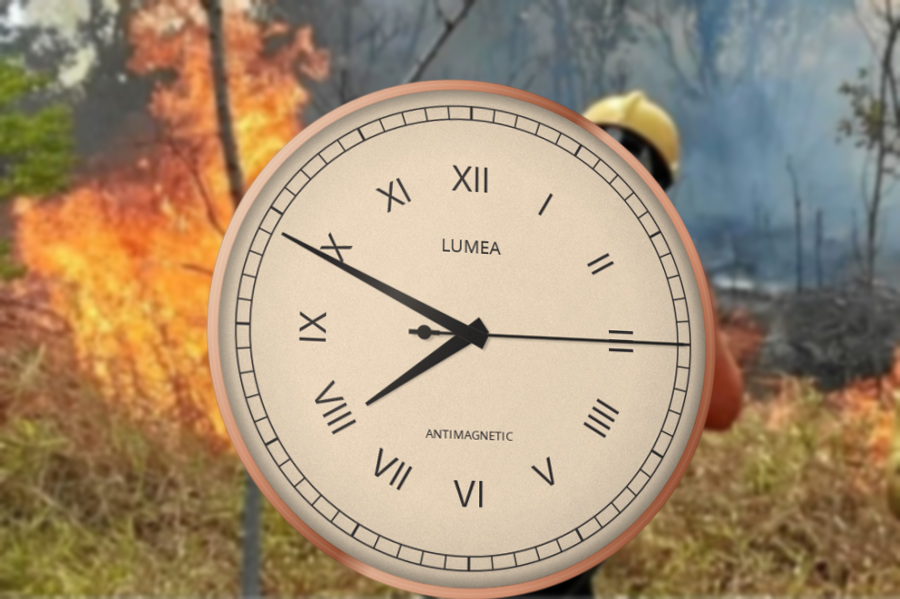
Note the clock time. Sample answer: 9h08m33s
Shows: 7h49m15s
